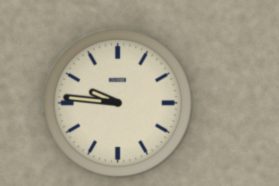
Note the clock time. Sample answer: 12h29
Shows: 9h46
